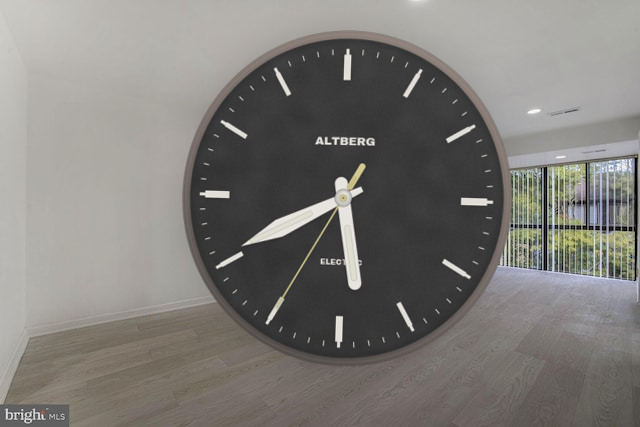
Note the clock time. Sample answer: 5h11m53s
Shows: 5h40m35s
